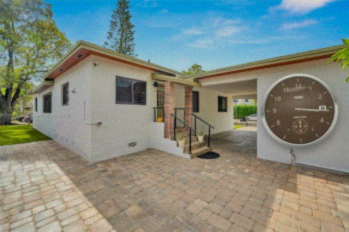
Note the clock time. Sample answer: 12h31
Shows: 3h16
